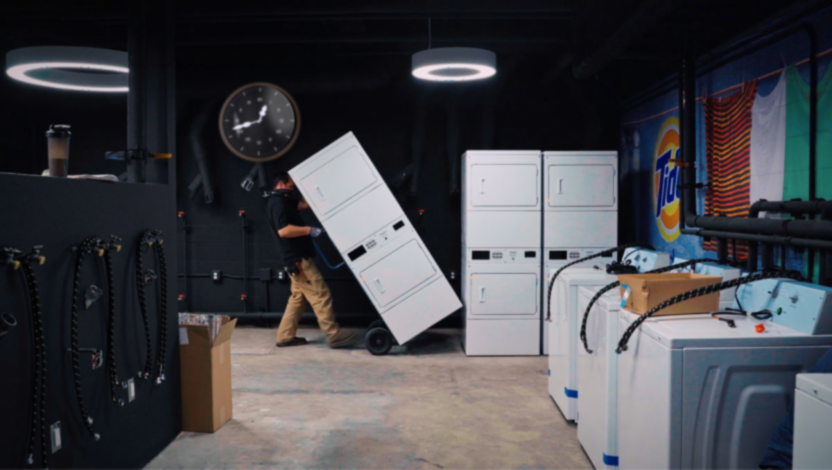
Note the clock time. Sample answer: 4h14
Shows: 12h42
